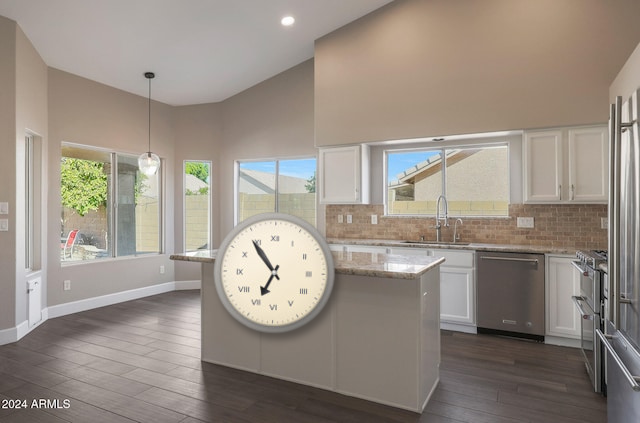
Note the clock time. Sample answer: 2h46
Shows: 6h54
